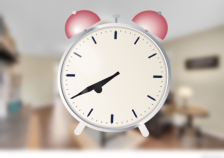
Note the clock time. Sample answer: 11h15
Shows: 7h40
